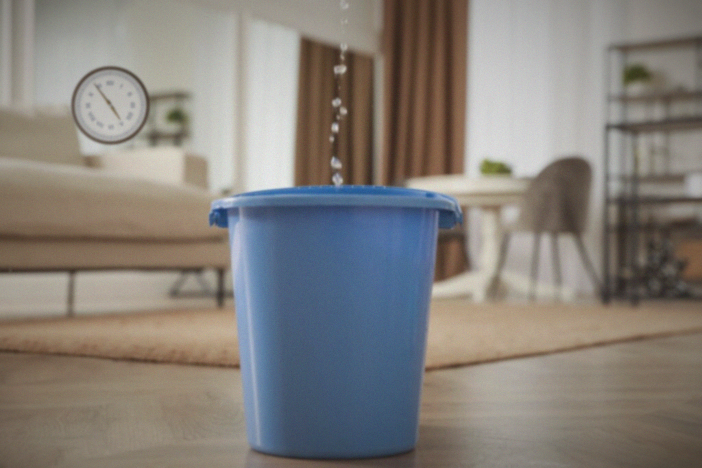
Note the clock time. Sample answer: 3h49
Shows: 4h54
